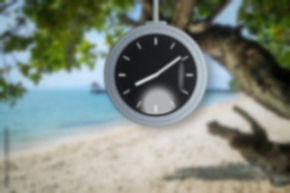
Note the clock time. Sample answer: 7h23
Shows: 8h09
